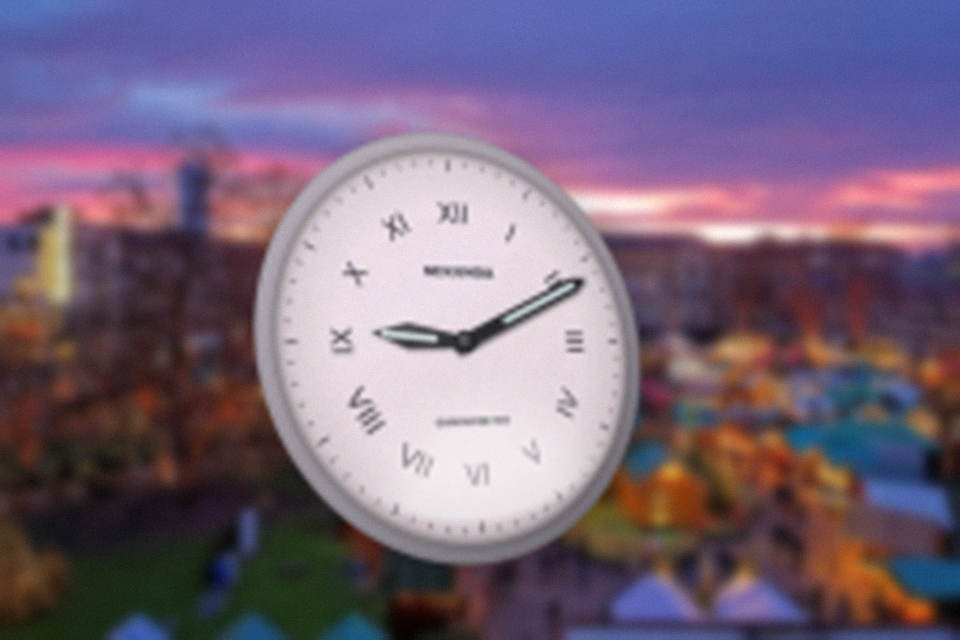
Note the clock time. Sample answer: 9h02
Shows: 9h11
